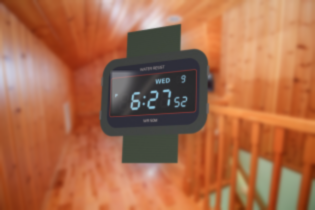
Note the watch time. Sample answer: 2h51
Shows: 6h27
